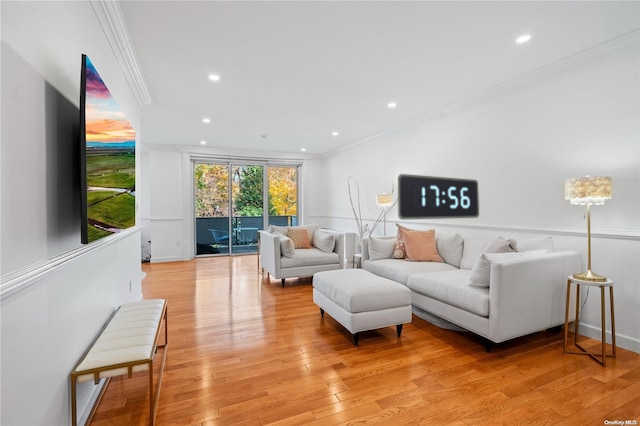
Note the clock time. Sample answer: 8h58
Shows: 17h56
